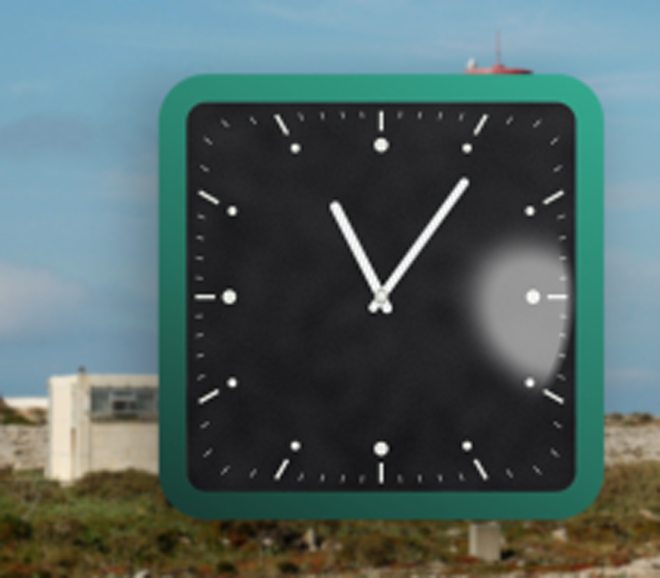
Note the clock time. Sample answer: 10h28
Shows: 11h06
